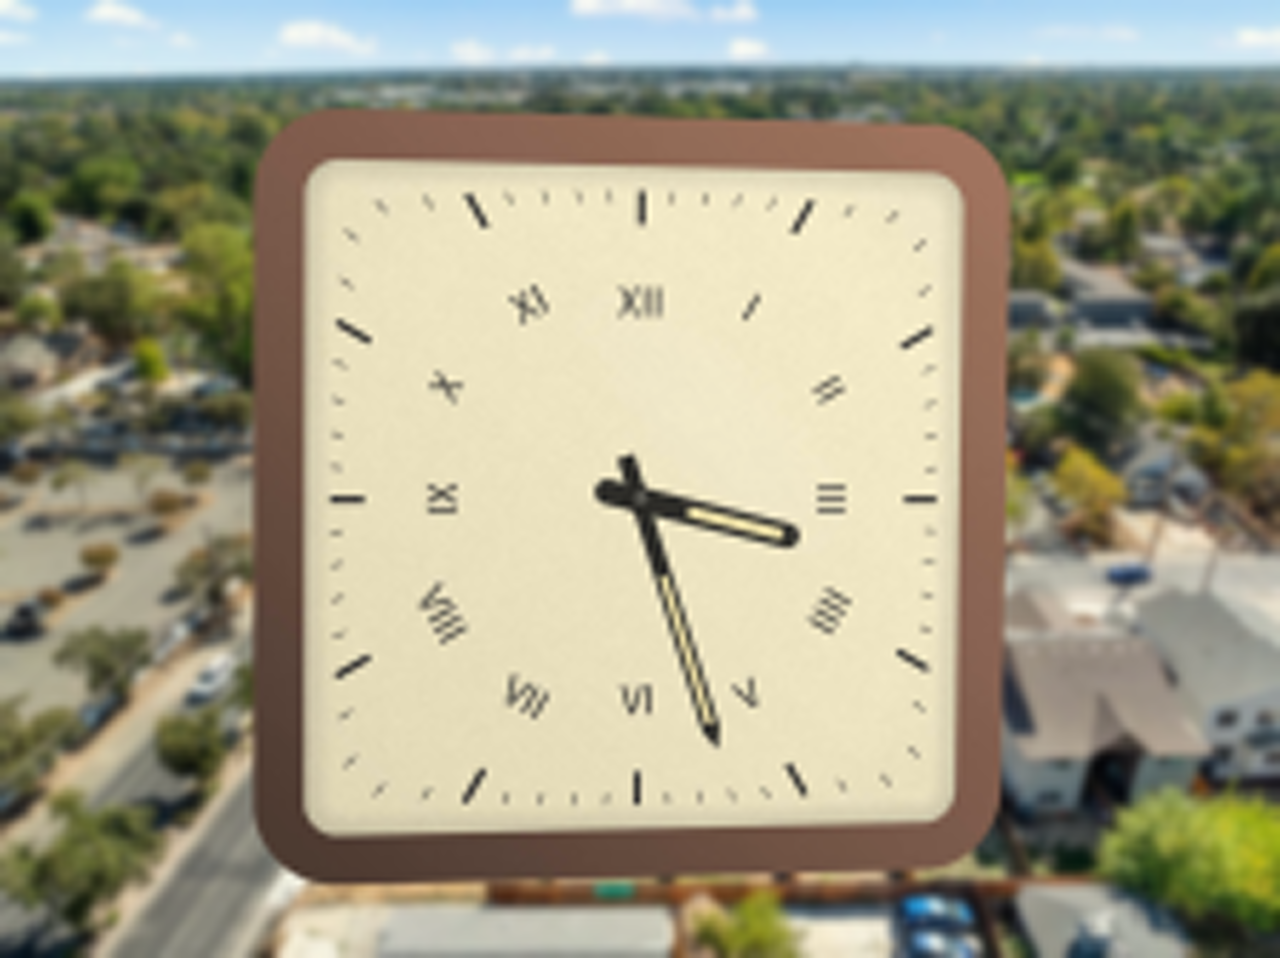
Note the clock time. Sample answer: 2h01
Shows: 3h27
